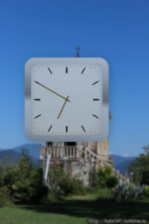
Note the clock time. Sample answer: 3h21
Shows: 6h50
